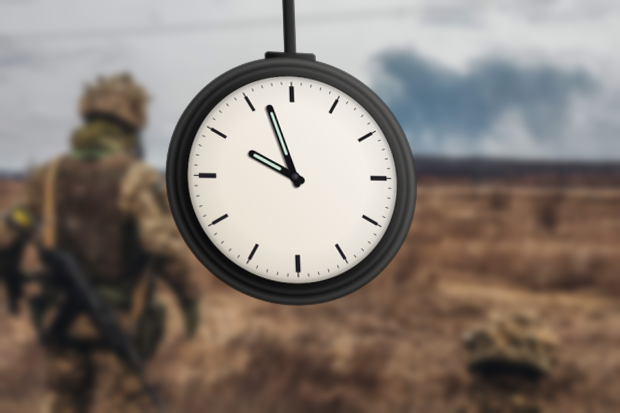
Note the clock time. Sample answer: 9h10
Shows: 9h57
